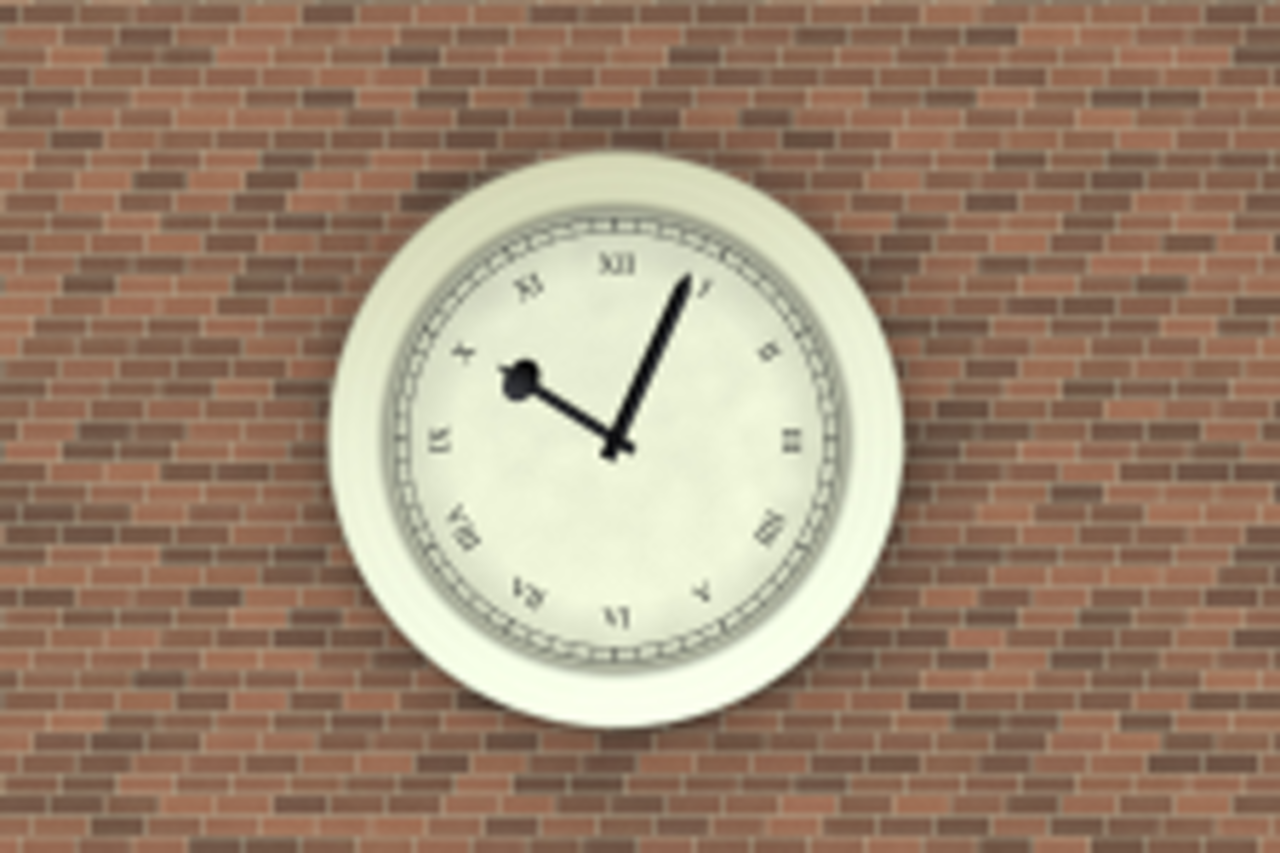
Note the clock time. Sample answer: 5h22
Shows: 10h04
